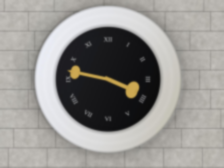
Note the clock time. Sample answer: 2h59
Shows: 3h47
